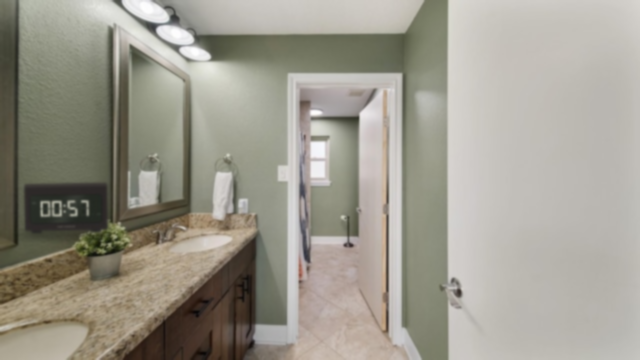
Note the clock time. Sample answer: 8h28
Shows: 0h57
